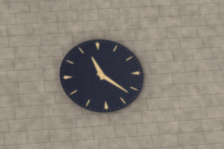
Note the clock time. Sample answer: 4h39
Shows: 11h22
